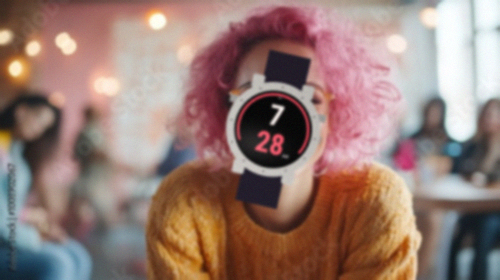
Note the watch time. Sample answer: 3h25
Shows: 7h28
